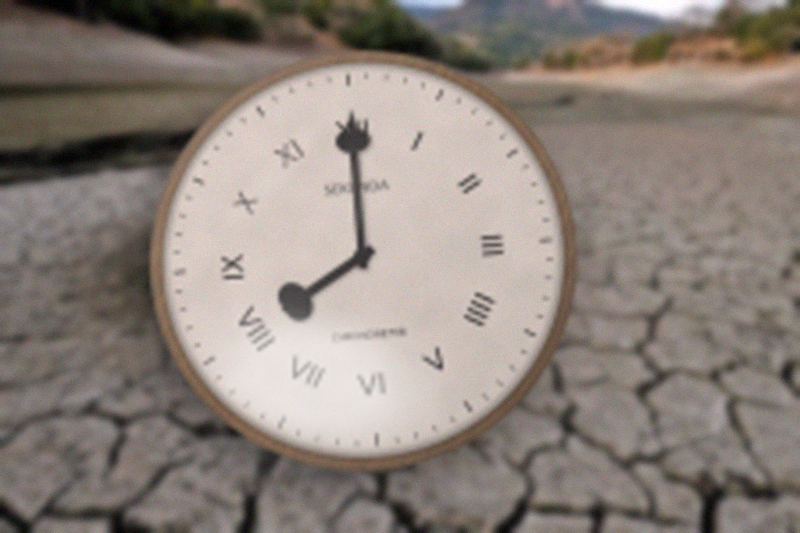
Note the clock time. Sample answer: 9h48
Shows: 8h00
